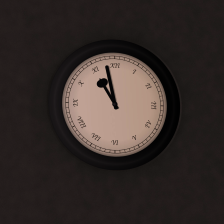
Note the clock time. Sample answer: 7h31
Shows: 10h58
